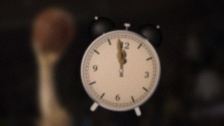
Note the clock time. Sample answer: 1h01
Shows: 11h58
